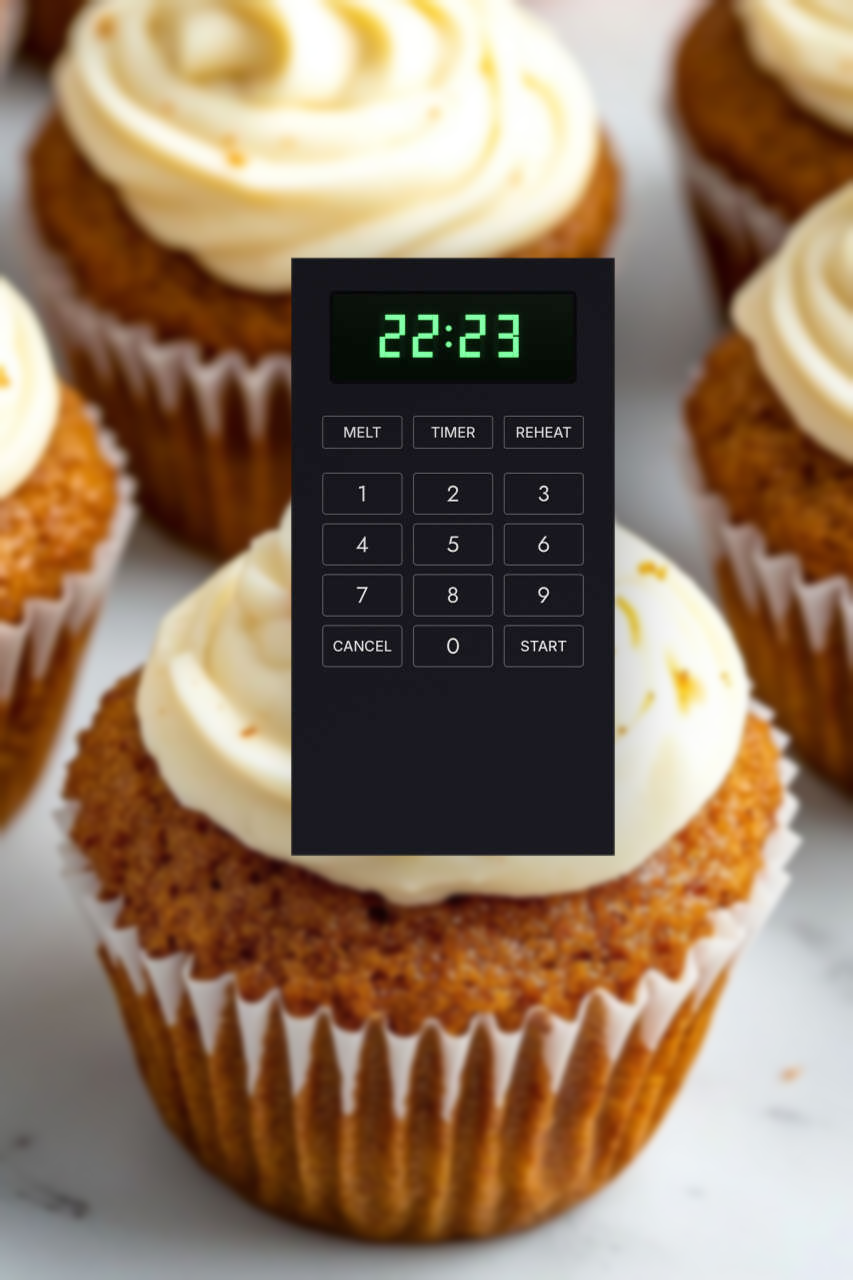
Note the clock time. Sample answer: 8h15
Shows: 22h23
